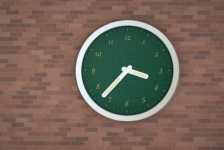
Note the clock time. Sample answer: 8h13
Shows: 3h37
